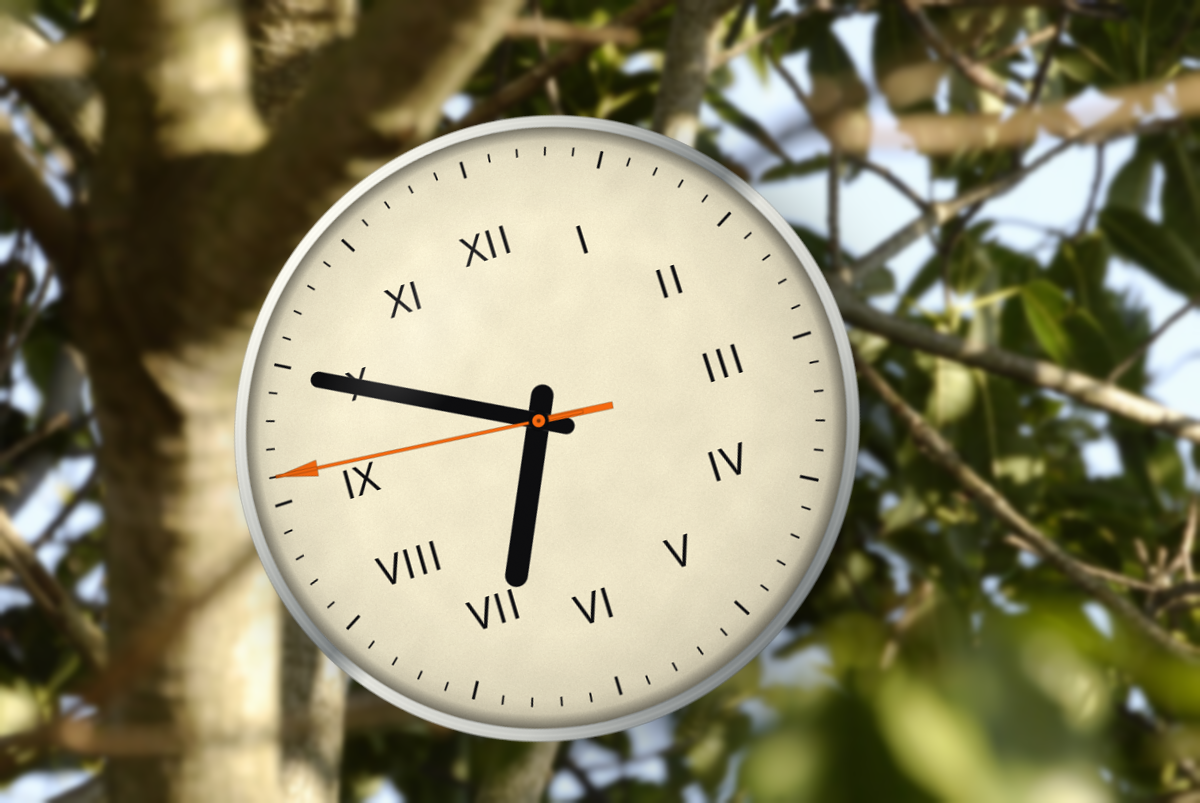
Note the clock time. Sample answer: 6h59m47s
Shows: 6h49m46s
